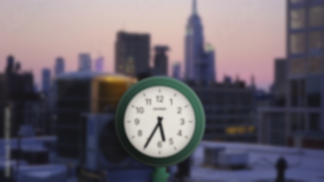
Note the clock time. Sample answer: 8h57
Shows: 5h35
